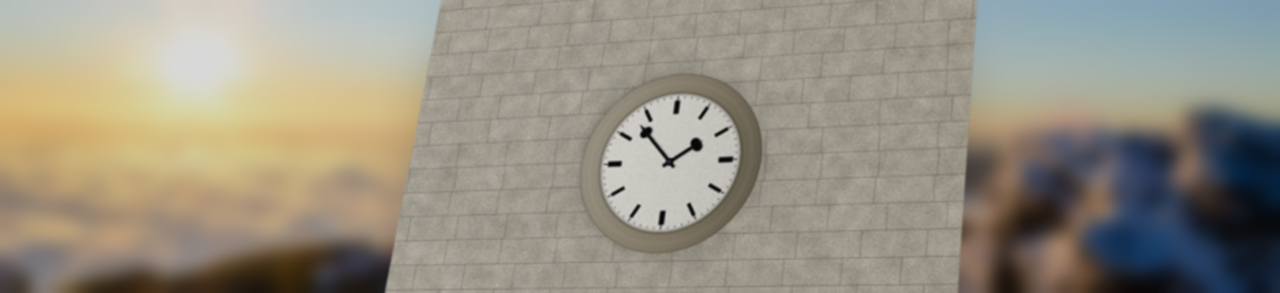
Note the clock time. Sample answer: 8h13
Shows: 1h53
